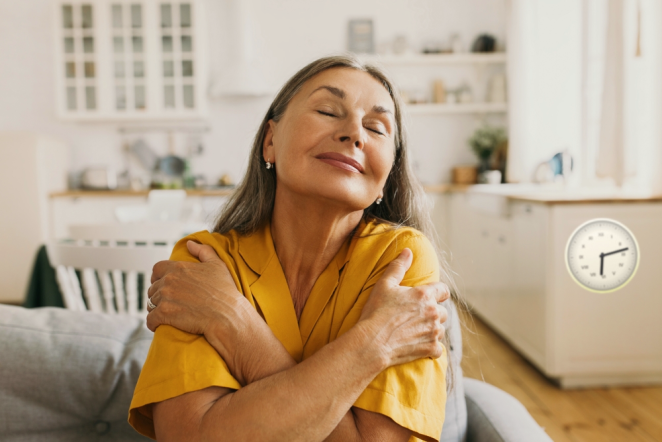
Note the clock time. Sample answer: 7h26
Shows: 6h13
